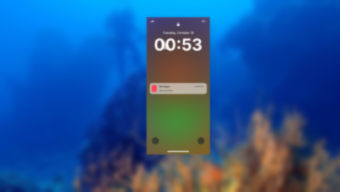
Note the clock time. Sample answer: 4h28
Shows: 0h53
